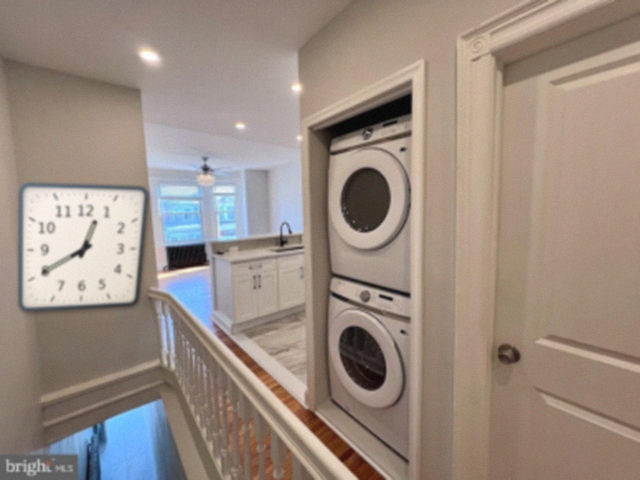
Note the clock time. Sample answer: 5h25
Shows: 12h40
